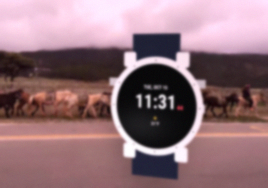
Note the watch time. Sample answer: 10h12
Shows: 11h31
